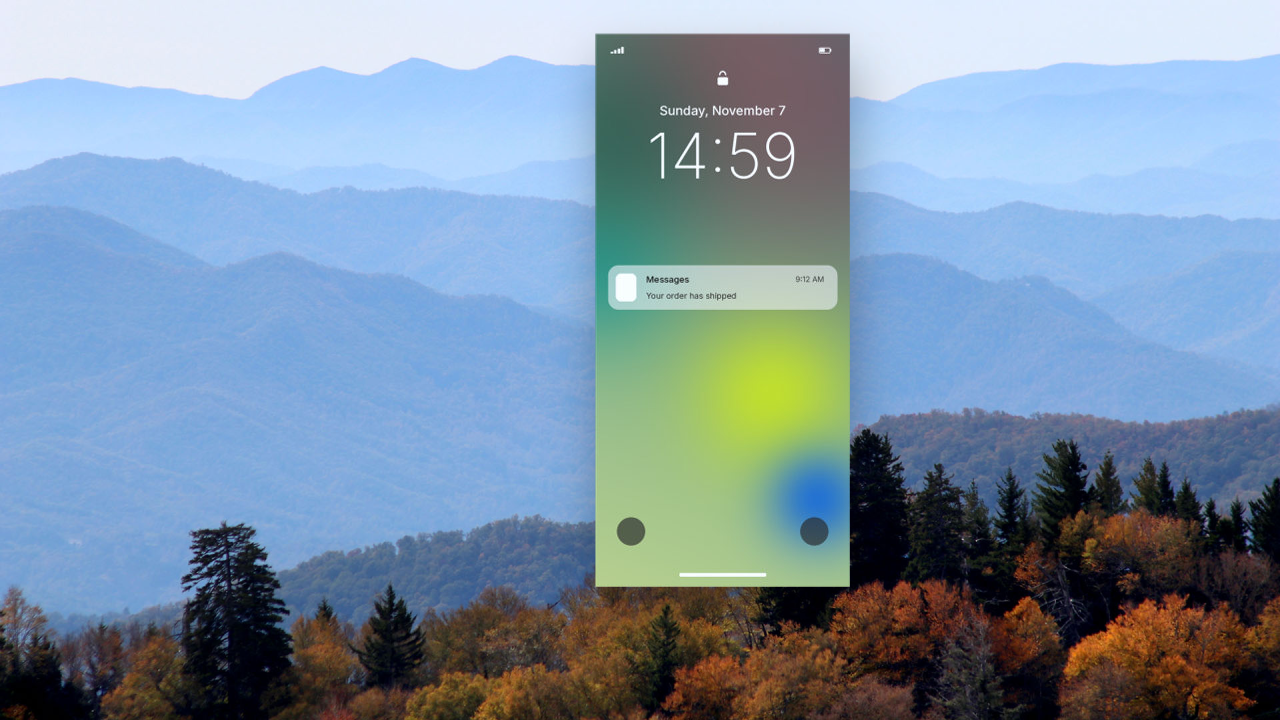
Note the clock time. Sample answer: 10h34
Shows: 14h59
